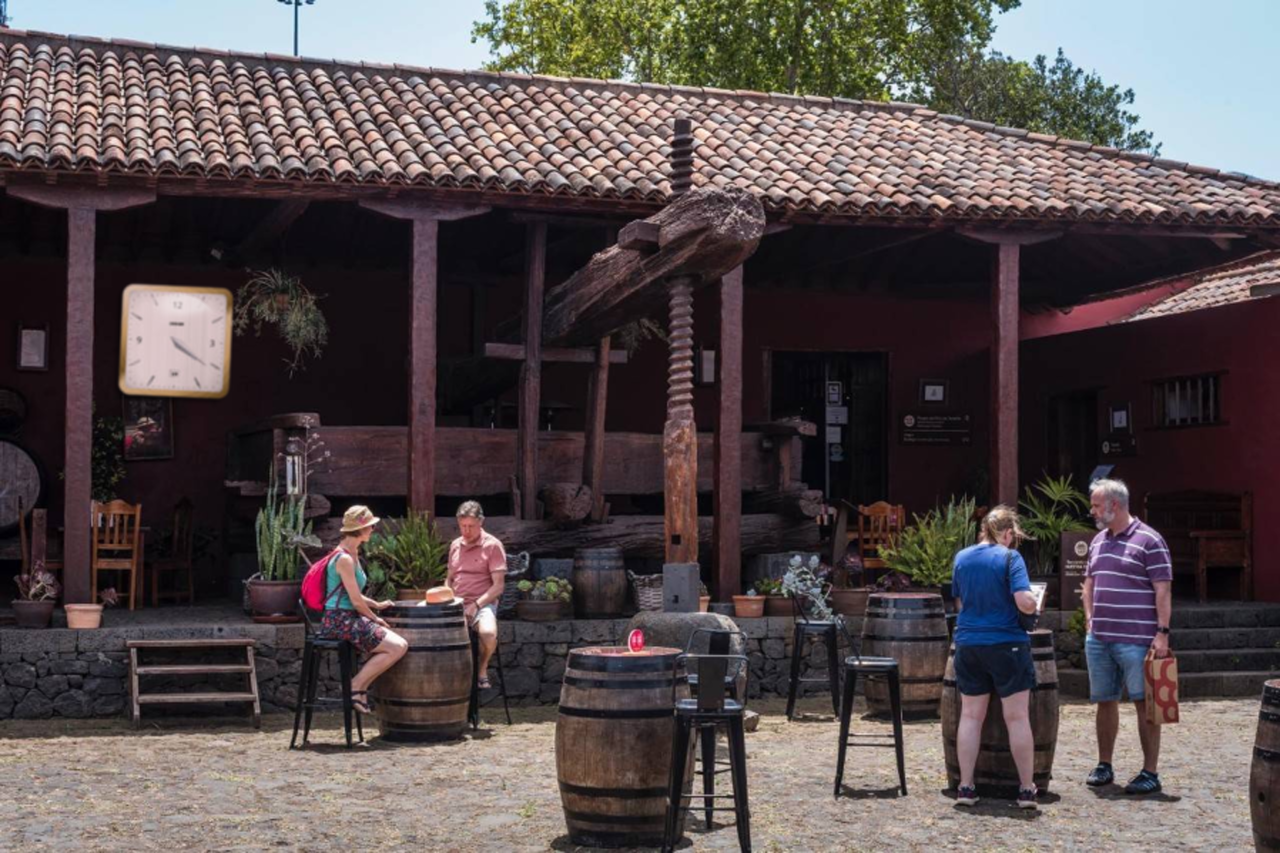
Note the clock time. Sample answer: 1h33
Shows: 4h21
